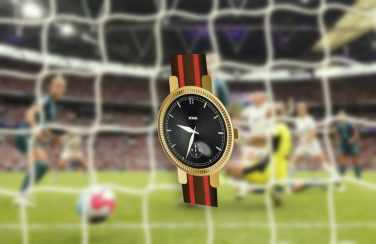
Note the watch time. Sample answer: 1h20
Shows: 9h34
